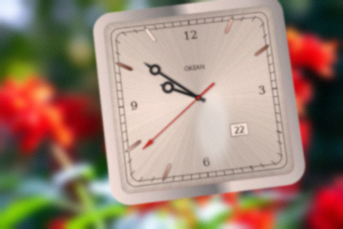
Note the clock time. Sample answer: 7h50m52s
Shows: 9h51m39s
